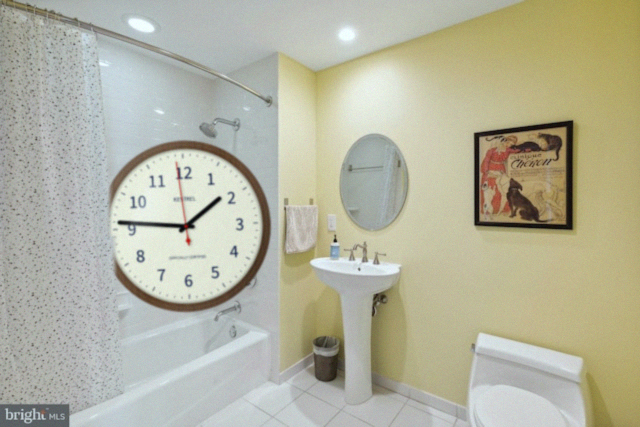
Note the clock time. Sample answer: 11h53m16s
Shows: 1h45m59s
